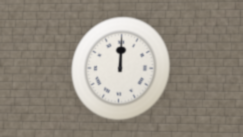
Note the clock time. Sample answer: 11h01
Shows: 12h00
